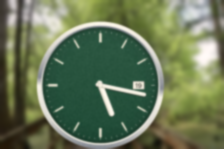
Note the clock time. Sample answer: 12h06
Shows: 5h17
